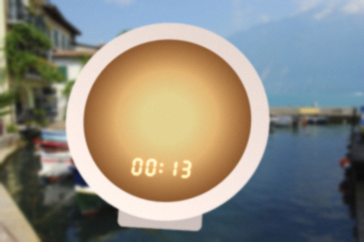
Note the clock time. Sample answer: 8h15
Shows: 0h13
